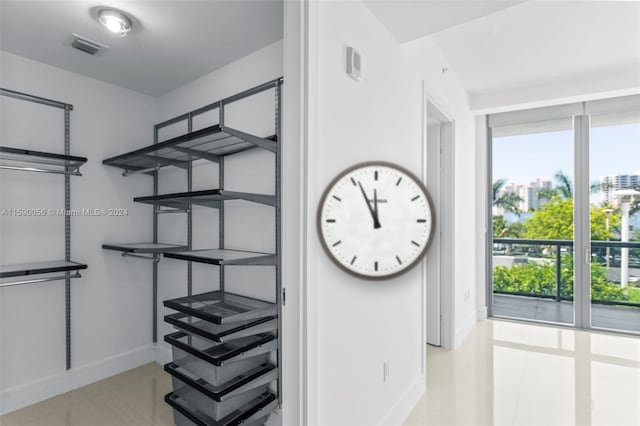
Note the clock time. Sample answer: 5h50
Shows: 11h56
